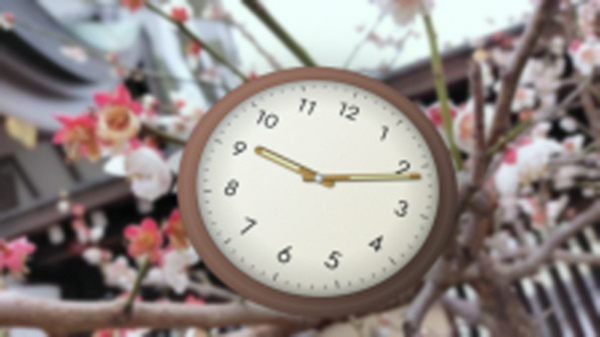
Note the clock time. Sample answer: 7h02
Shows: 9h11
